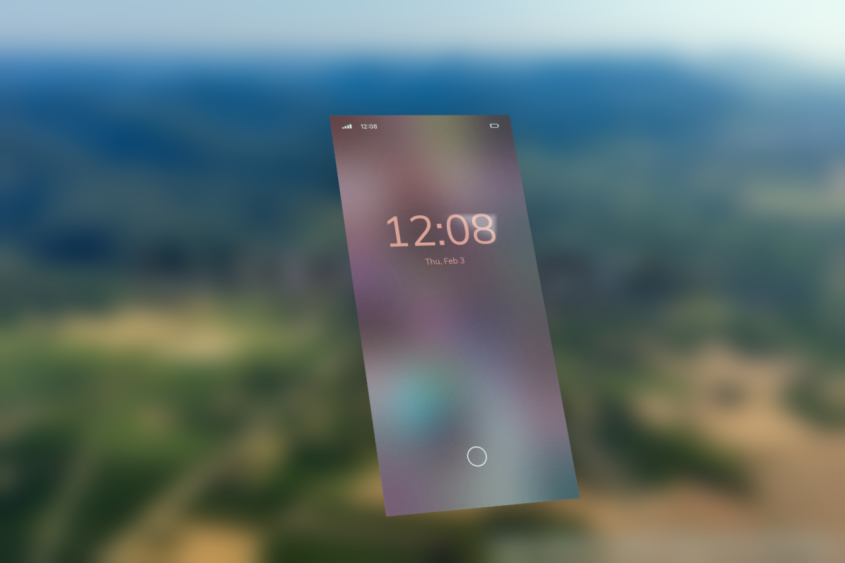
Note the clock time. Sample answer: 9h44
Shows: 12h08
